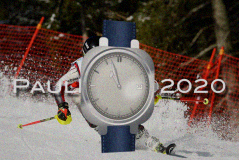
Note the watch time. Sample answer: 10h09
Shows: 10h57
